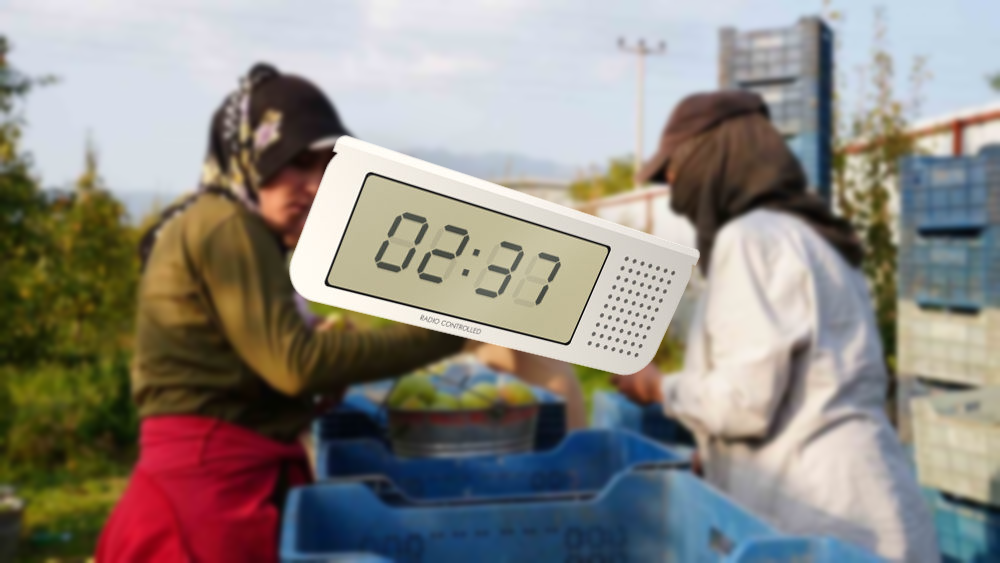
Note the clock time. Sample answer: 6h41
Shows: 2h37
